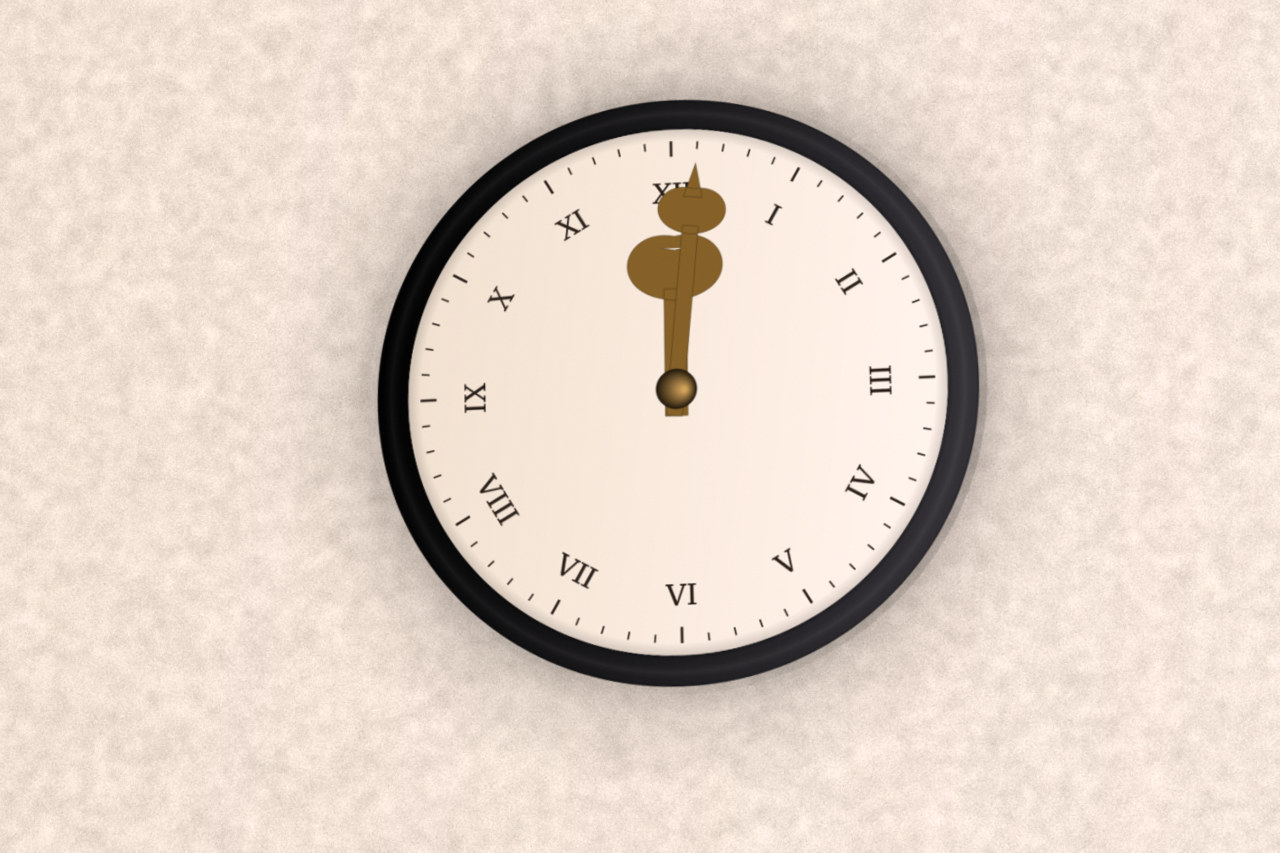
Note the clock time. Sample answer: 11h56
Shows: 12h01
